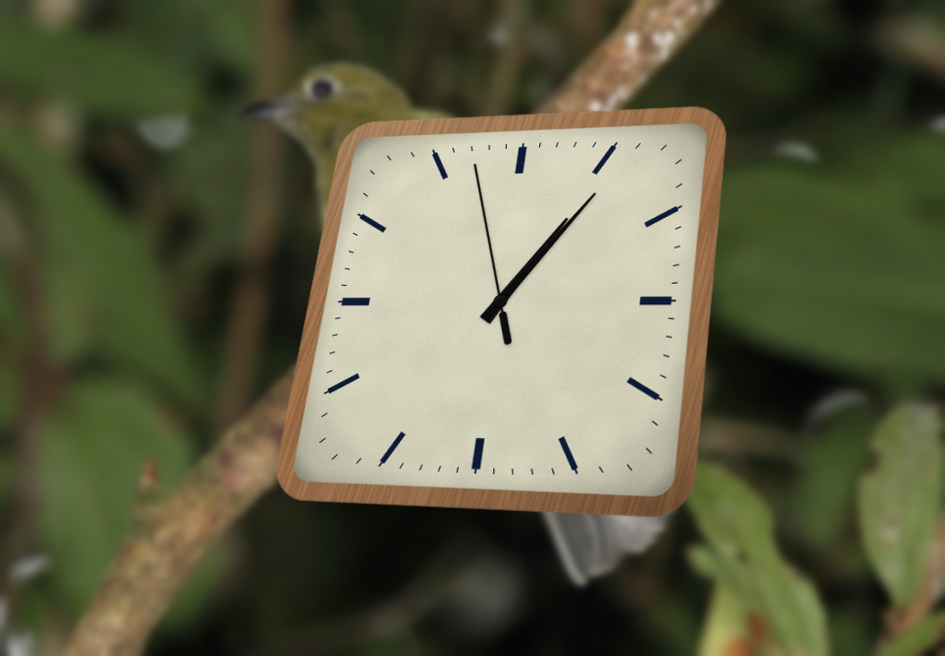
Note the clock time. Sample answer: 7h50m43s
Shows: 1h05m57s
